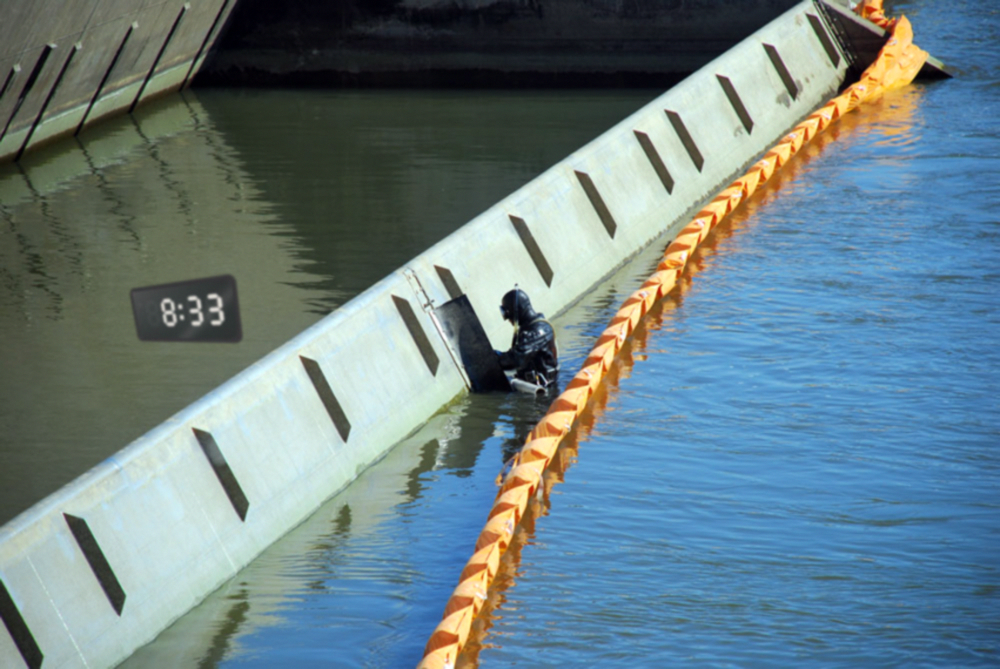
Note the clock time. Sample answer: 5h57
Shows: 8h33
